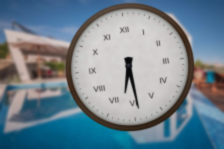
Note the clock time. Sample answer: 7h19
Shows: 6h29
